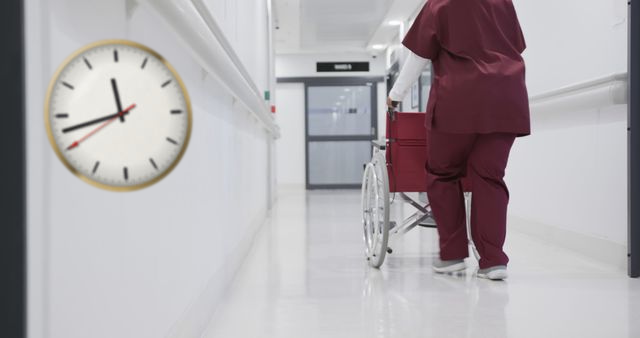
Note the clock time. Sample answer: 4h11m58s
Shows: 11h42m40s
